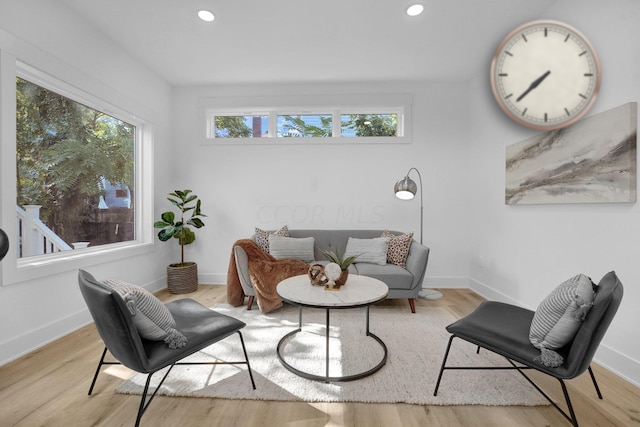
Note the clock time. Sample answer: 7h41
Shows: 7h38
